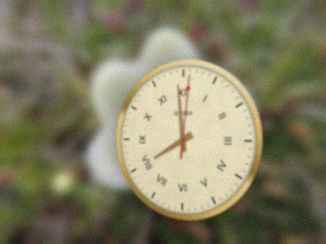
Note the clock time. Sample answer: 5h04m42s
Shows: 7h59m01s
